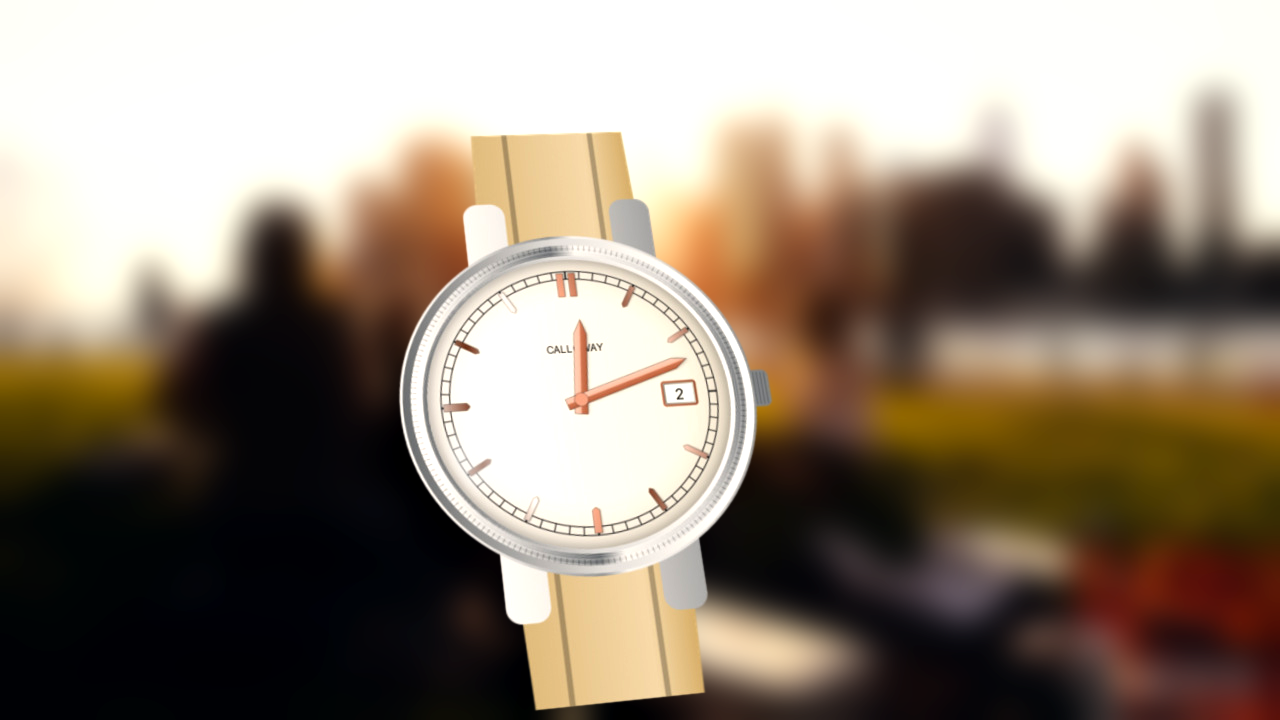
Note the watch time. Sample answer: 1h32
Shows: 12h12
